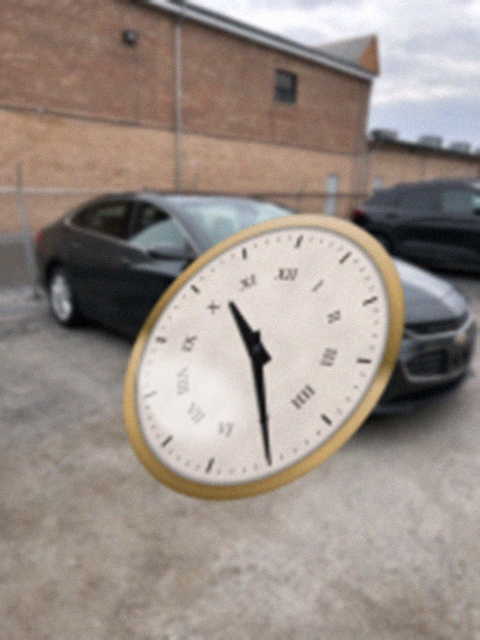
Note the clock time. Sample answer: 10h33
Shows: 10h25
